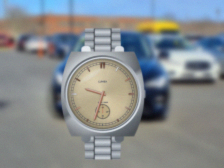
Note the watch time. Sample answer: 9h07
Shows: 9h33
